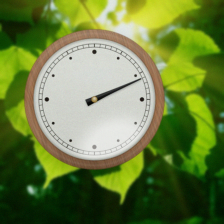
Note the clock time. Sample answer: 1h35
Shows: 2h11
